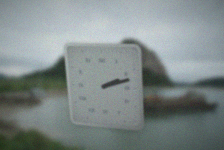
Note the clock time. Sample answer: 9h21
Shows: 2h12
